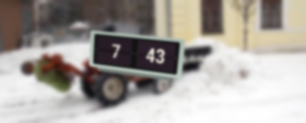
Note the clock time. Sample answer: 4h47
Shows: 7h43
